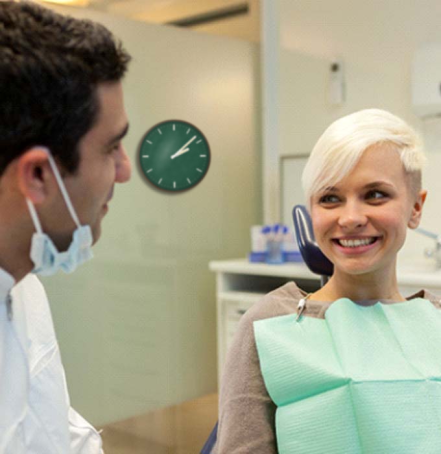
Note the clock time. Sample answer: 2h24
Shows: 2h08
